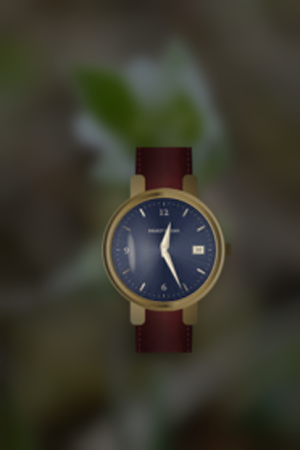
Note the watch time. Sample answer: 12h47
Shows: 12h26
